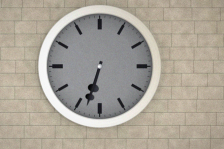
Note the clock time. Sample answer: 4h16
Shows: 6h33
